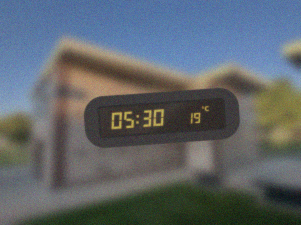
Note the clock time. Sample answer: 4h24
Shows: 5h30
